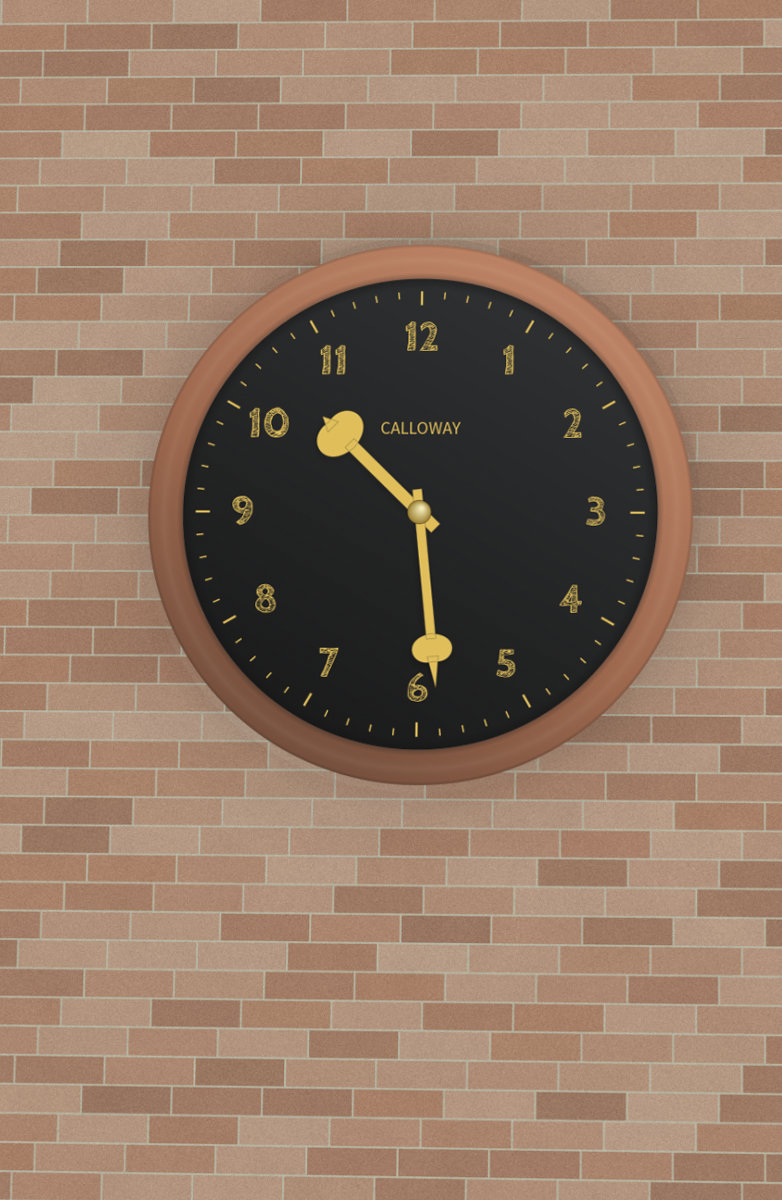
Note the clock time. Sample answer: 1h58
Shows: 10h29
